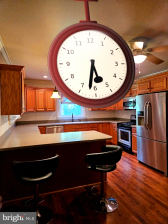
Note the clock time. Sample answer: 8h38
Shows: 5h32
